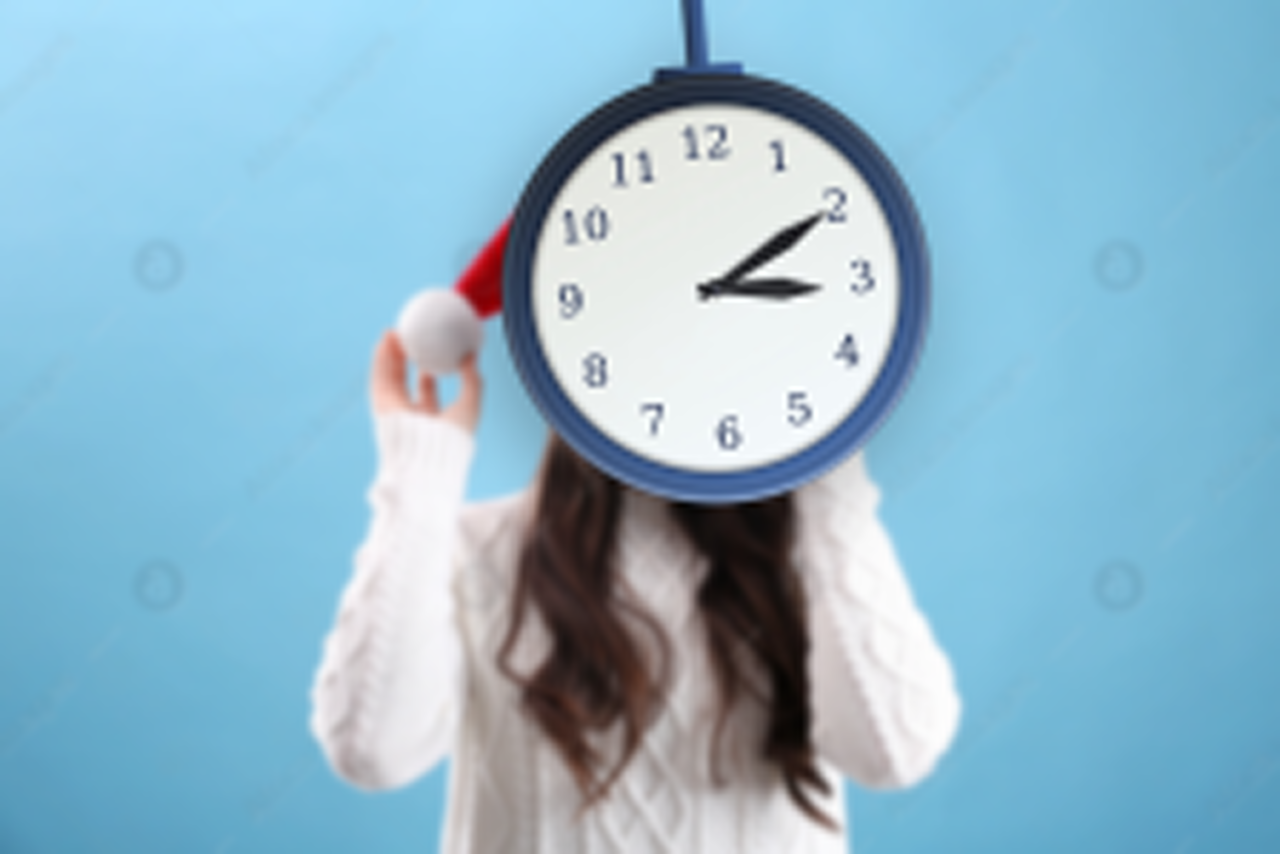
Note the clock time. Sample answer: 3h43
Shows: 3h10
